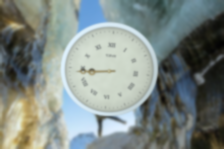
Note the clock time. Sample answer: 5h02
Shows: 8h44
